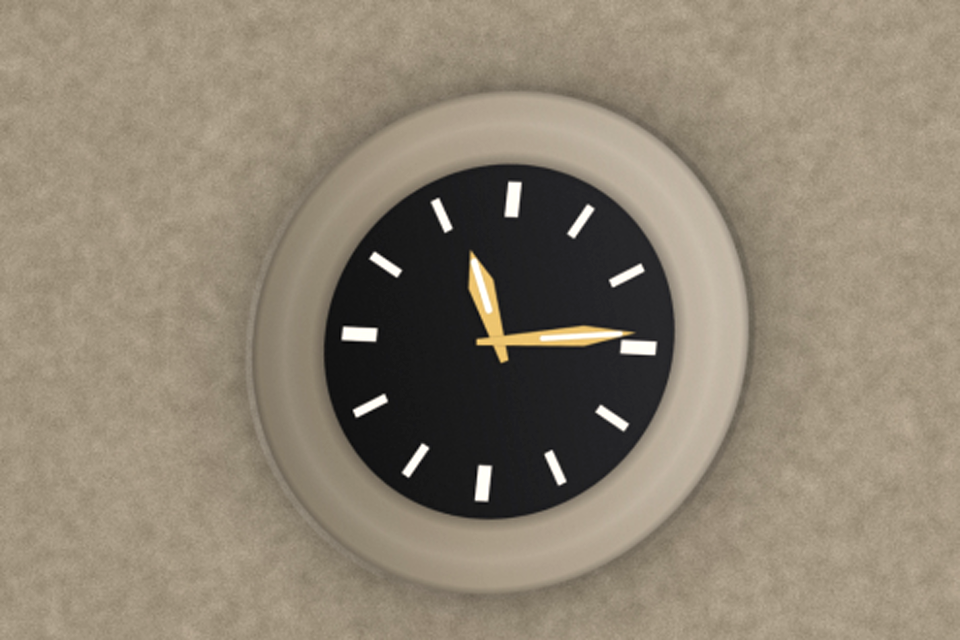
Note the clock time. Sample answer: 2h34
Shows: 11h14
